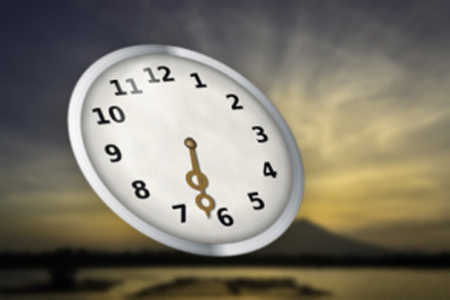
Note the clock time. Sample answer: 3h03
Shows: 6h32
